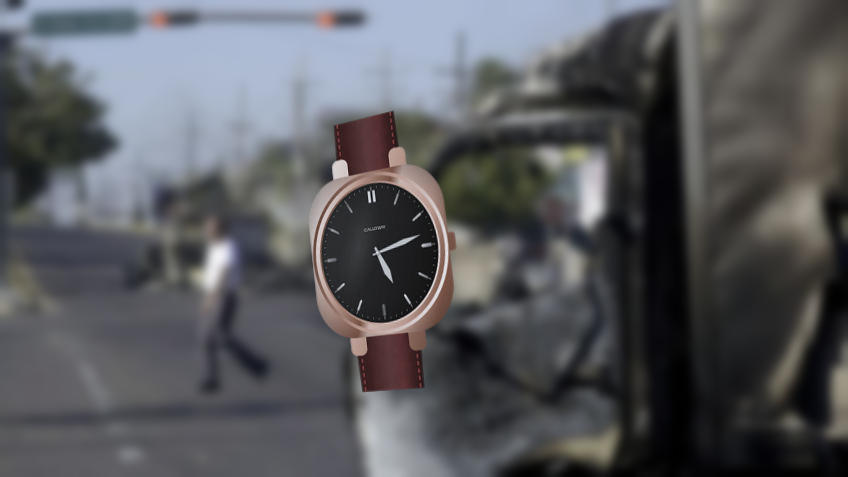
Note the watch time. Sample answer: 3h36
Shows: 5h13
